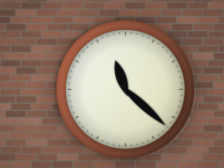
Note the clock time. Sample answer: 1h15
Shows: 11h22
